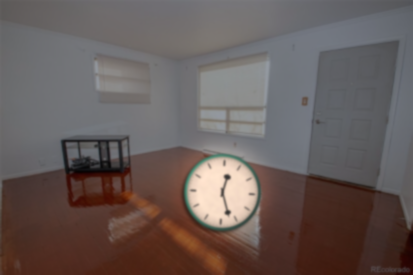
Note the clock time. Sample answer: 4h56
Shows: 12h27
